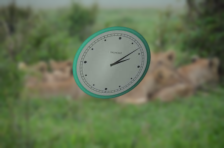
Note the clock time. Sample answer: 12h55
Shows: 2h08
